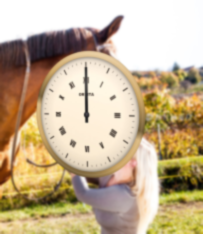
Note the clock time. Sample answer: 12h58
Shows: 12h00
